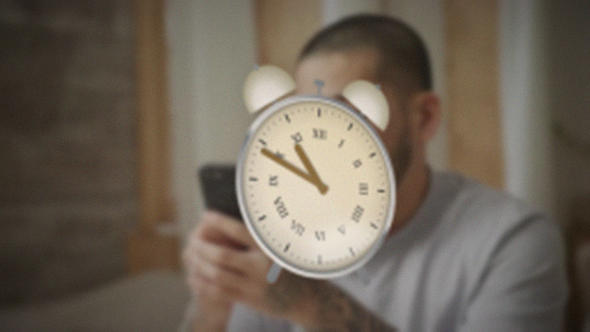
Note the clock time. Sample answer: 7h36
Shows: 10h49
